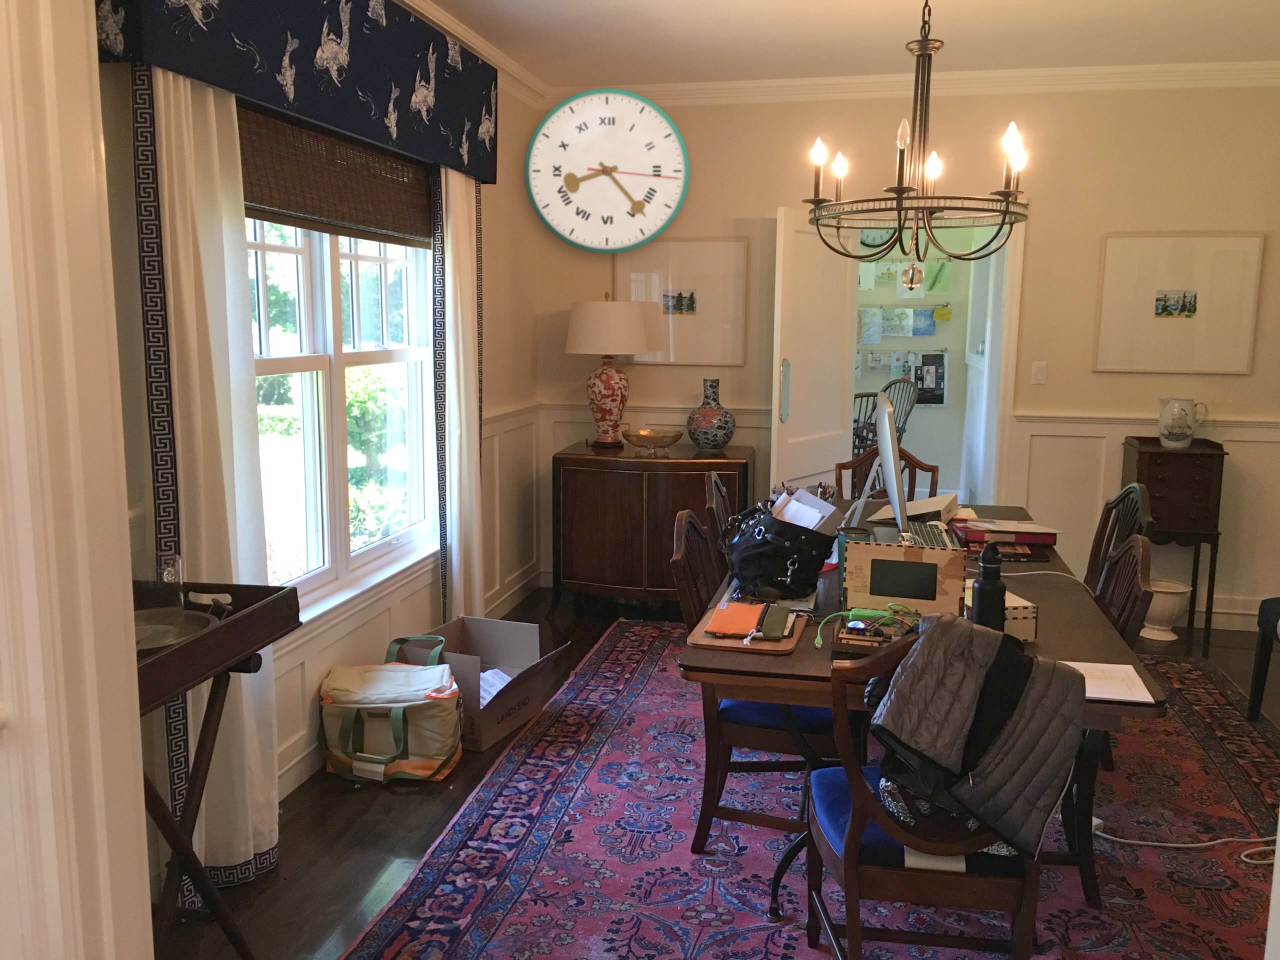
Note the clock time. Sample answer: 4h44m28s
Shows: 8h23m16s
